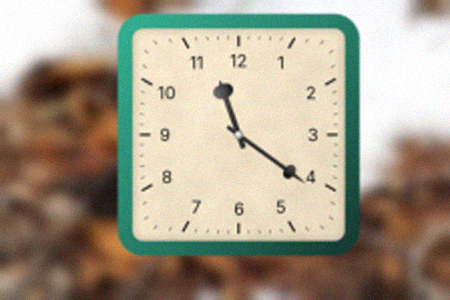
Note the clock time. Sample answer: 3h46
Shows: 11h21
